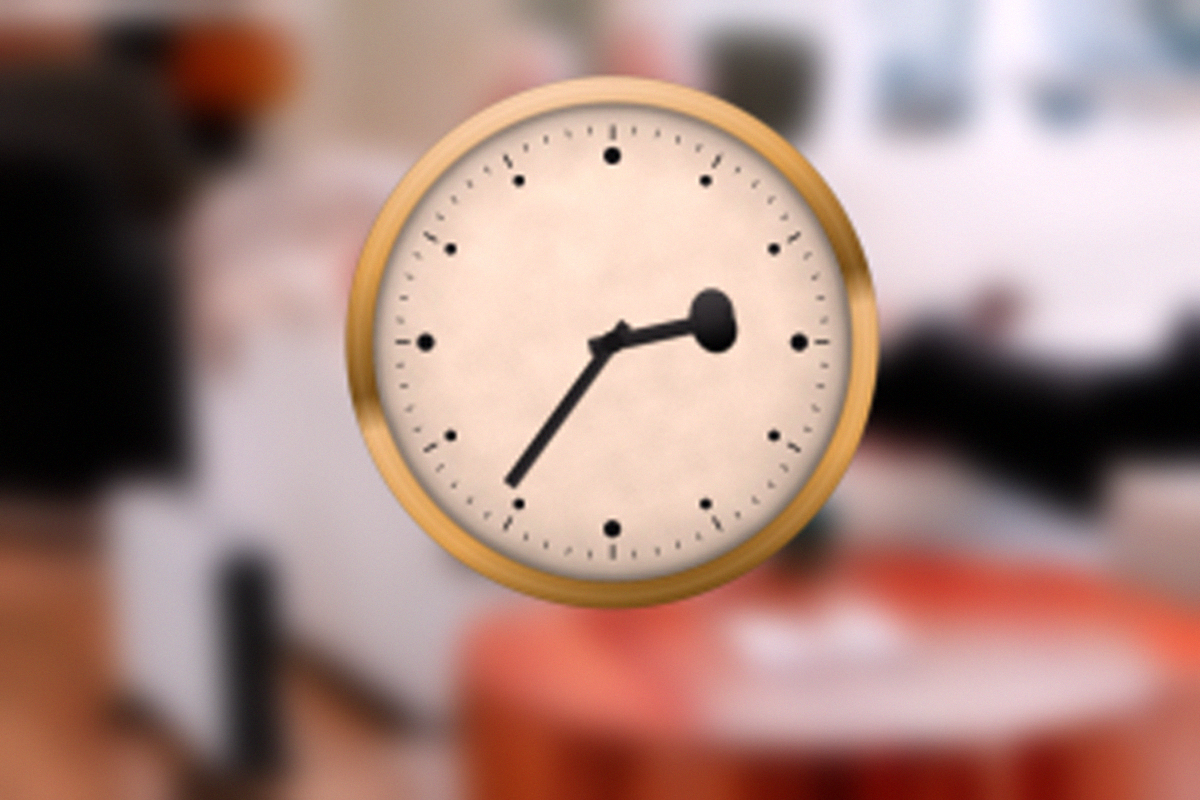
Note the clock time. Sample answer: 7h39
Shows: 2h36
